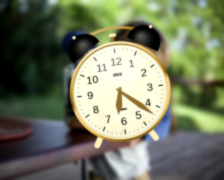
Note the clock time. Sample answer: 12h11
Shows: 6h22
